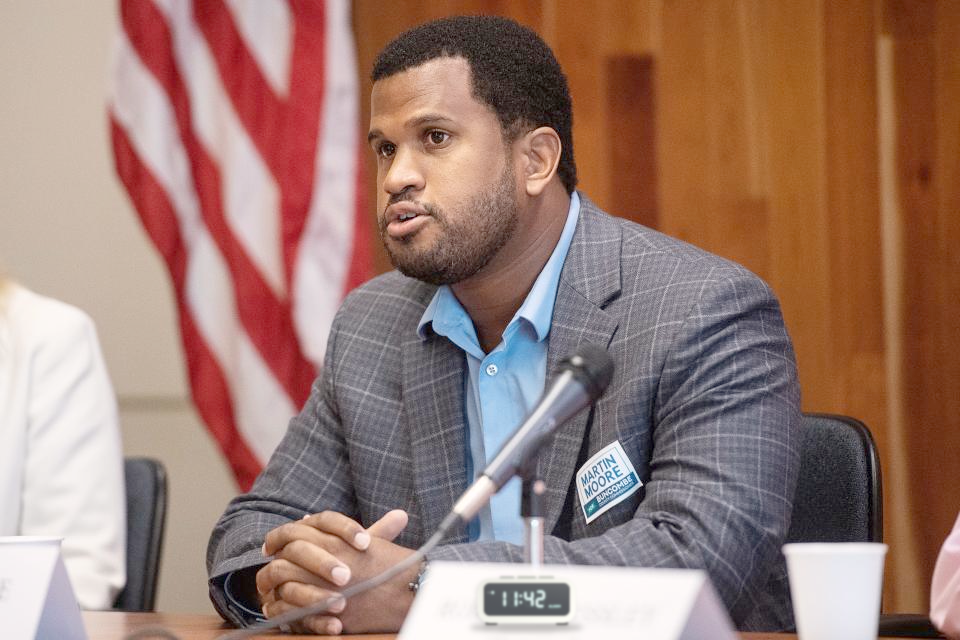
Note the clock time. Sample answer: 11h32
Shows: 11h42
